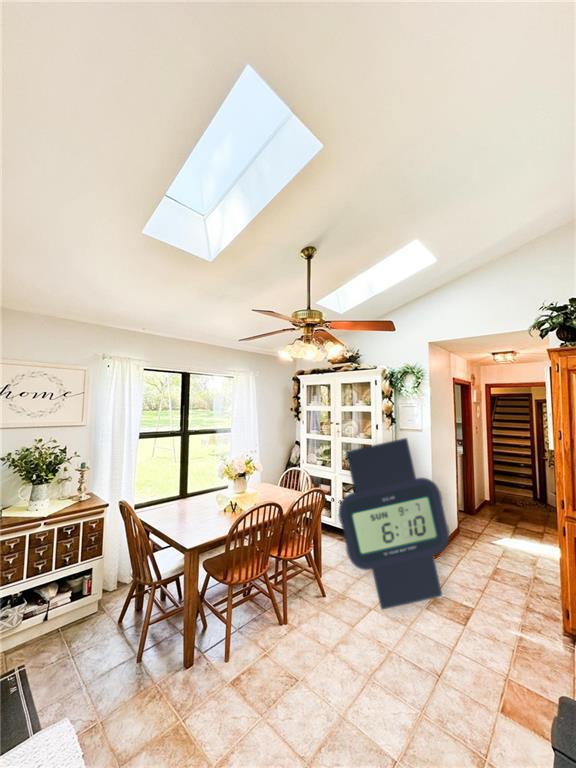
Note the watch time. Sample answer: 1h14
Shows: 6h10
